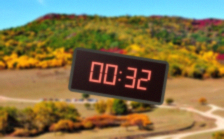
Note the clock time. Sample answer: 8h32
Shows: 0h32
